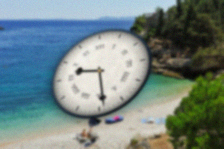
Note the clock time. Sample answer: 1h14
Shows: 9h29
